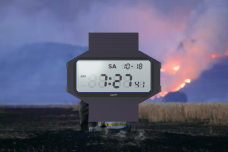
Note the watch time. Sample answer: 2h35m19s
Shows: 7h27m41s
